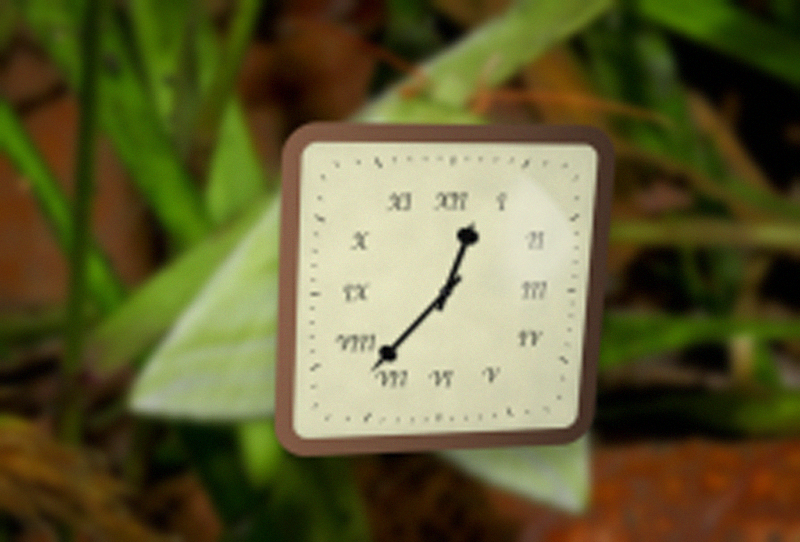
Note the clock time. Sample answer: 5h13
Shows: 12h37
